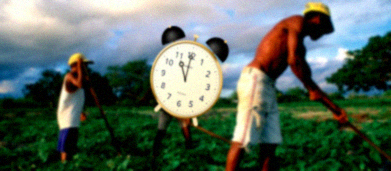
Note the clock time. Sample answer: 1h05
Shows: 11h00
